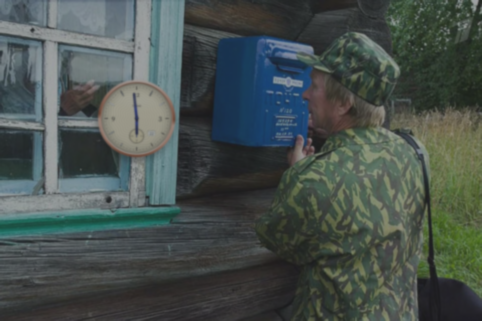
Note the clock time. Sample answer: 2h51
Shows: 5h59
